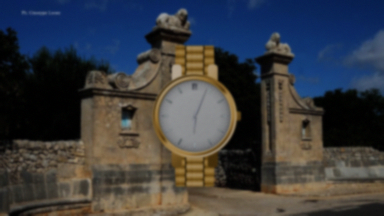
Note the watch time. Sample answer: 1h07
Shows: 6h04
